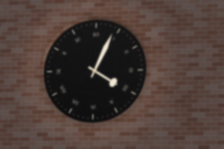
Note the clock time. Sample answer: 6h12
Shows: 4h04
